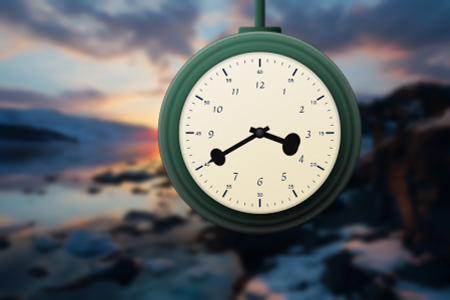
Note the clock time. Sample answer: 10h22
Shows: 3h40
